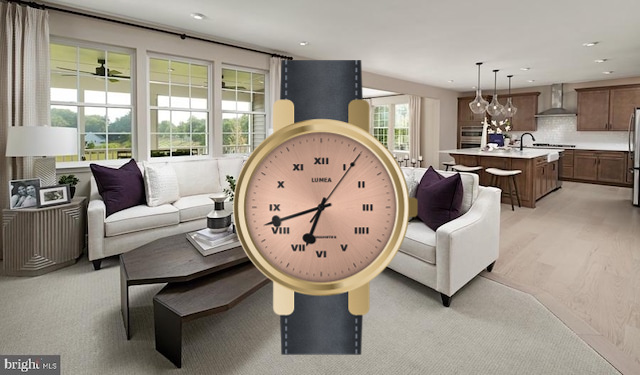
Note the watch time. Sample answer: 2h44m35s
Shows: 6h42m06s
